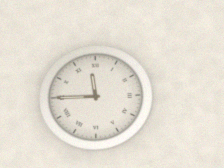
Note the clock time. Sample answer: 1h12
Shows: 11h45
